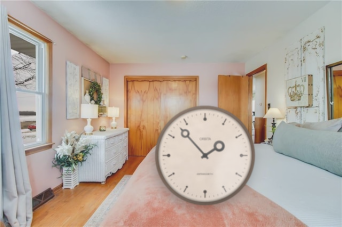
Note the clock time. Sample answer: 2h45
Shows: 1h53
